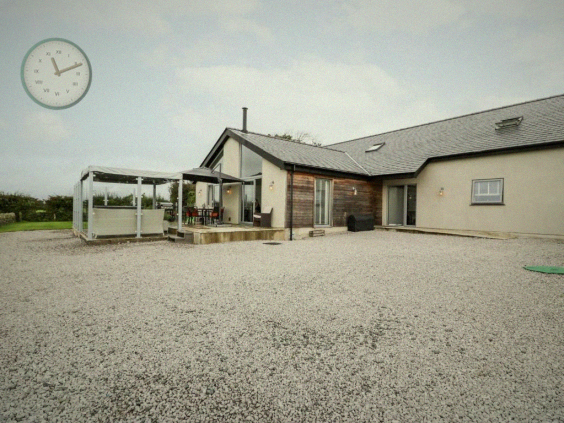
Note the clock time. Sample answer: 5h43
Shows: 11h11
